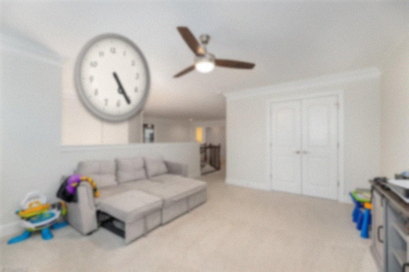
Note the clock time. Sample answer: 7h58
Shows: 5h26
